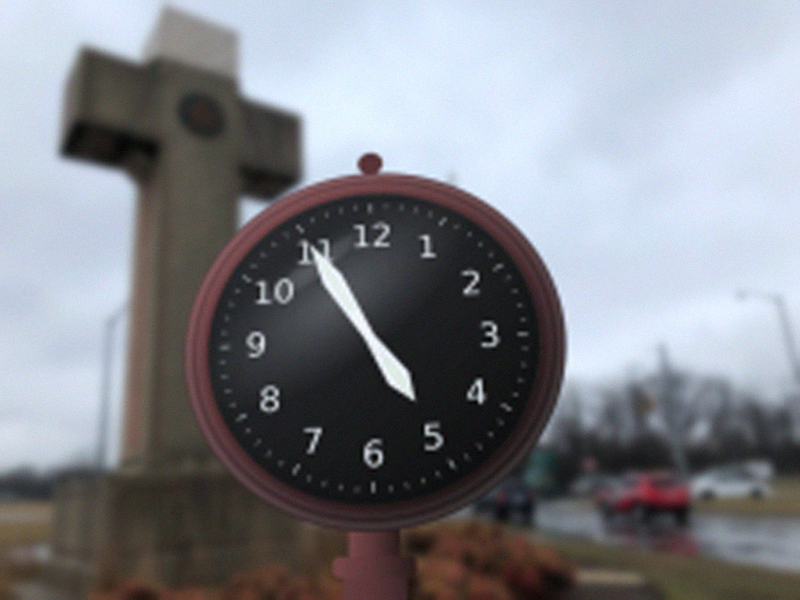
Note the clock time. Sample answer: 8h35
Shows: 4h55
